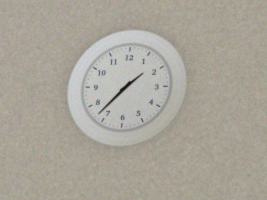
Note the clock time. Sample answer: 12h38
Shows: 1h37
